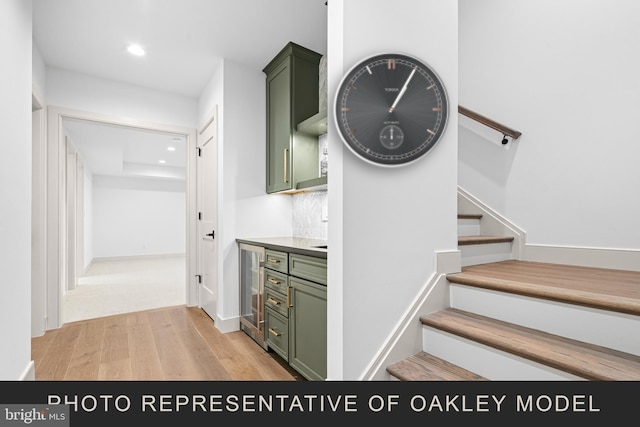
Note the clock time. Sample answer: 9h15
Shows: 1h05
